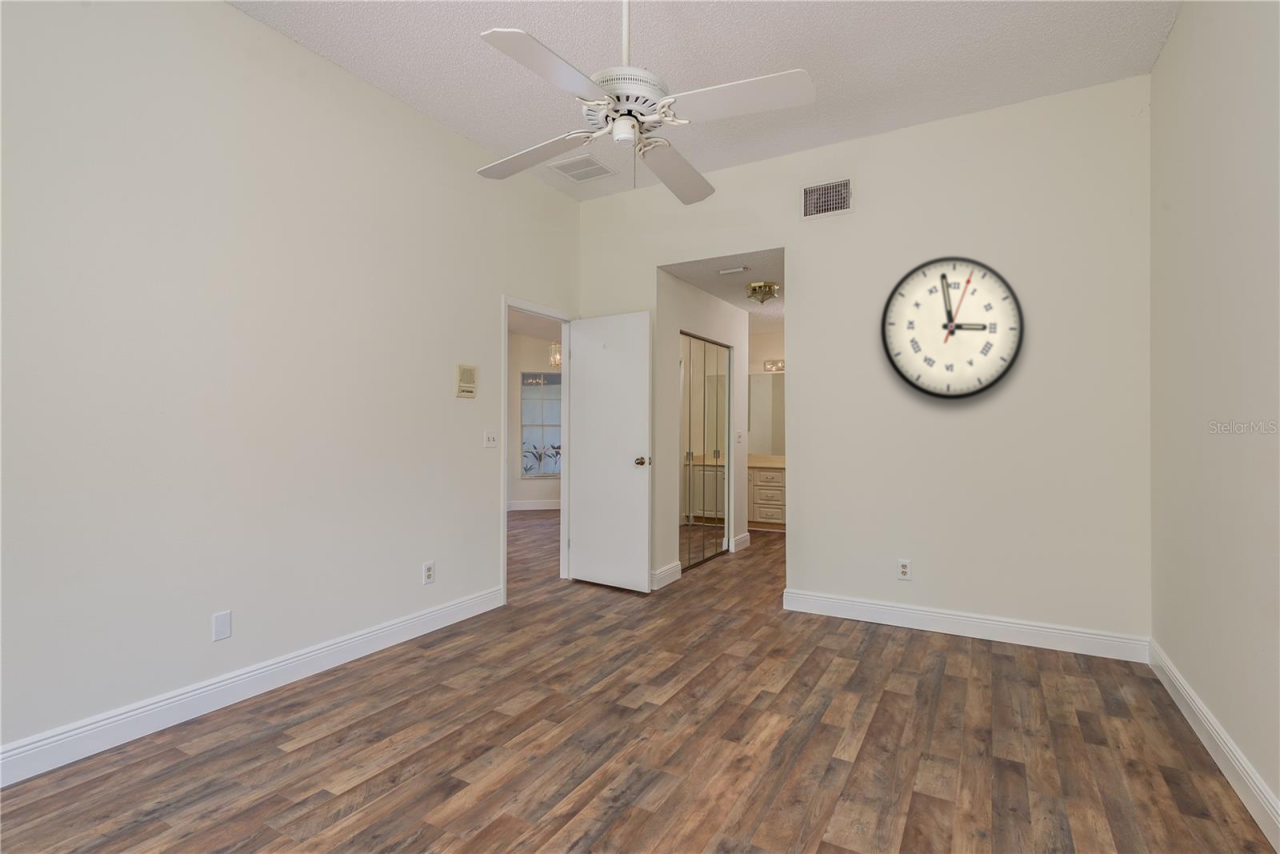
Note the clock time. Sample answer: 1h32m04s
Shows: 2h58m03s
